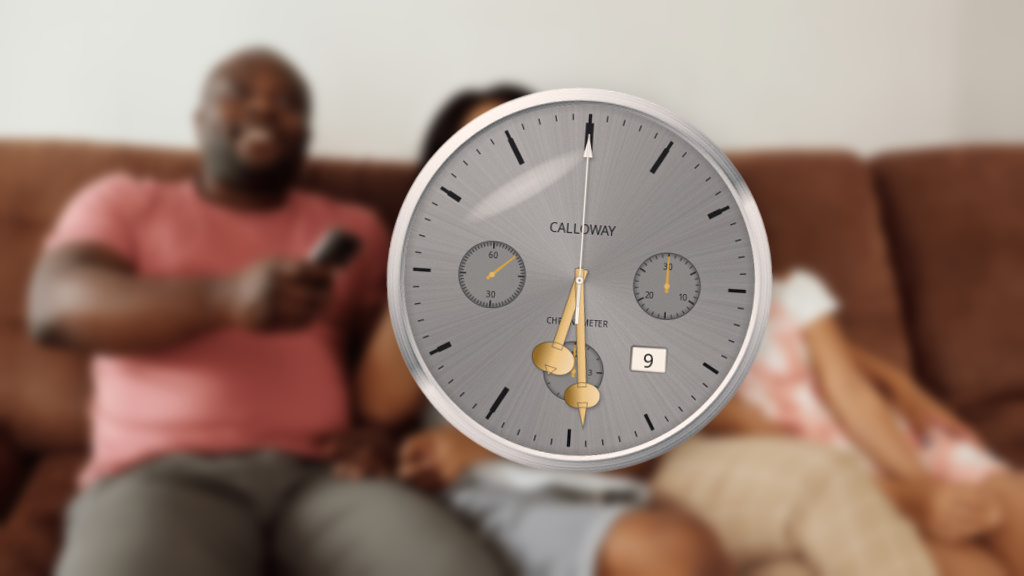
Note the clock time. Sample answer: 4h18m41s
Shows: 6h29m08s
